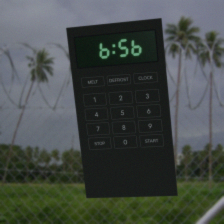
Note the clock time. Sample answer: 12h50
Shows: 6h56
